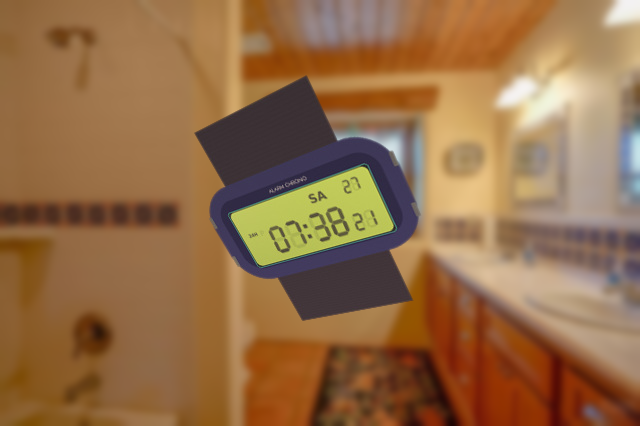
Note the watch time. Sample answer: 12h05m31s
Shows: 7h38m21s
